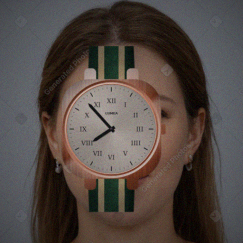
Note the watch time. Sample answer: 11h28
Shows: 7h53
